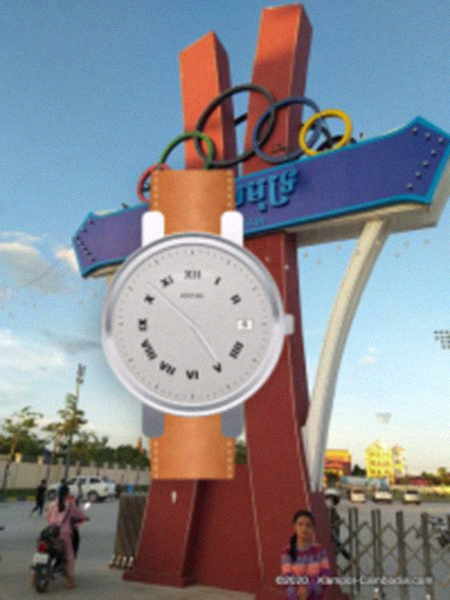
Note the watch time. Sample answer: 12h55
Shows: 4h52
